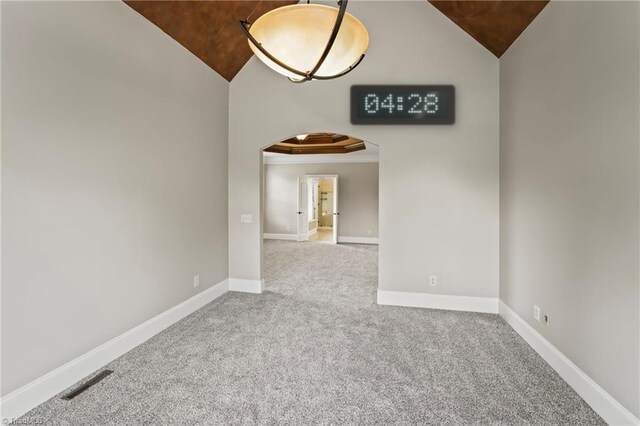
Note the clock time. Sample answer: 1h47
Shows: 4h28
